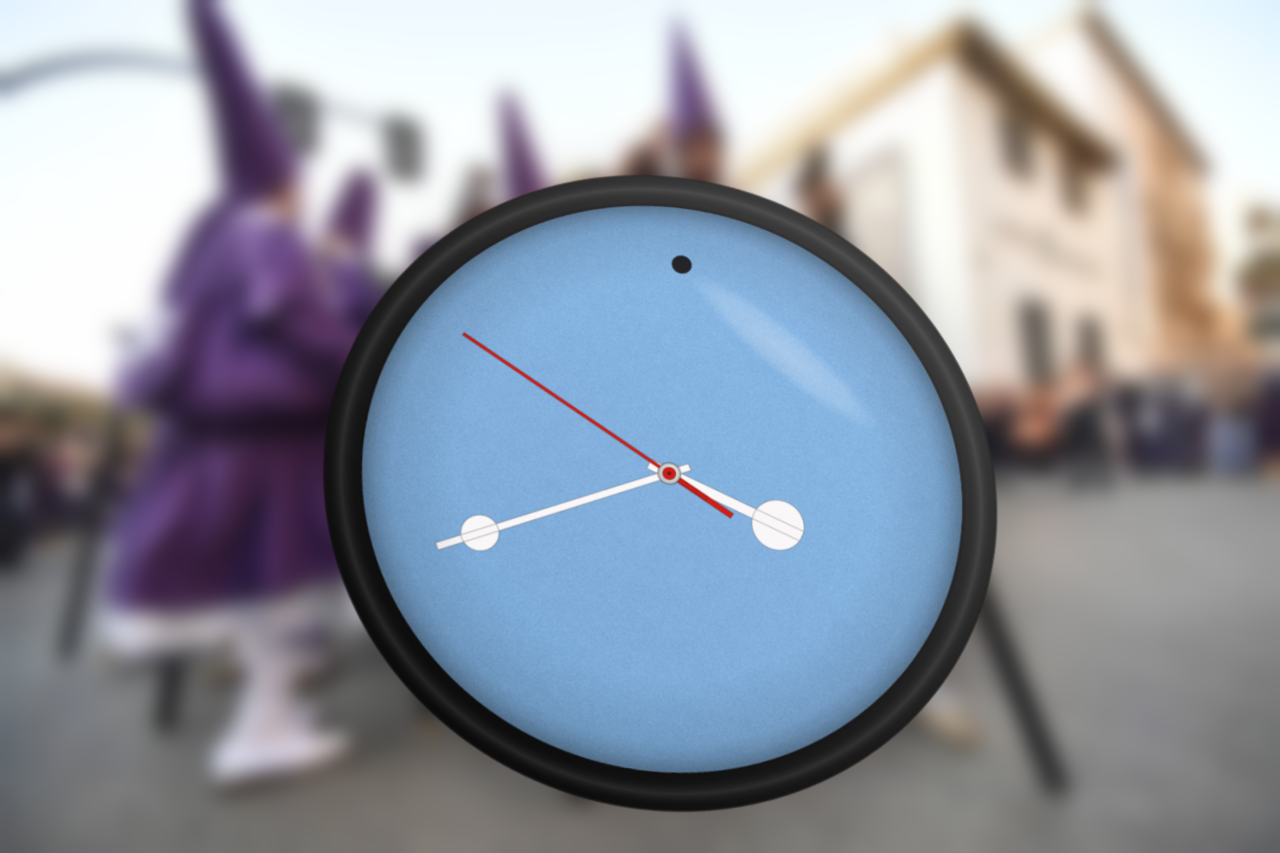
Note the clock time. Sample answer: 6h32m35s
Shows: 3h40m50s
